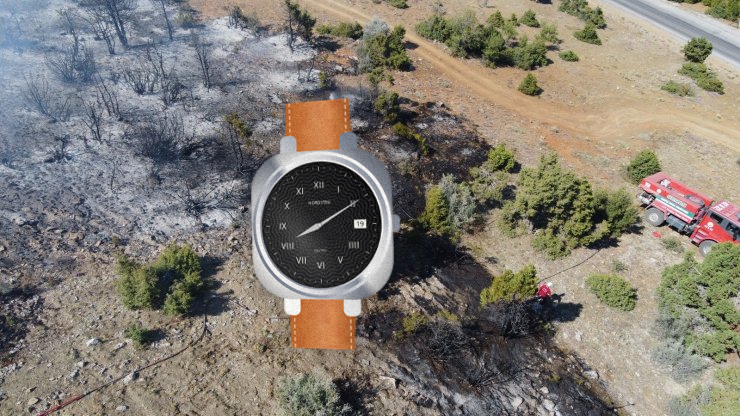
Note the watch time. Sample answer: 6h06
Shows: 8h10
